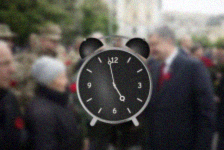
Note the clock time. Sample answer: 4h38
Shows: 4h58
